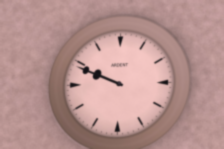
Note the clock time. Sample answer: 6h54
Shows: 9h49
